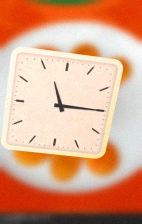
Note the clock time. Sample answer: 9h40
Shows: 11h15
